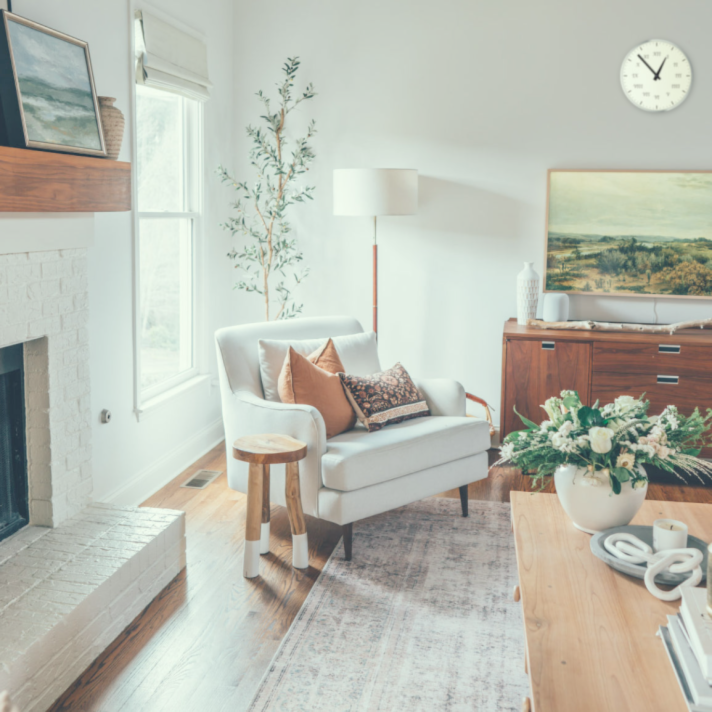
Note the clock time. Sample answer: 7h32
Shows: 12h53
